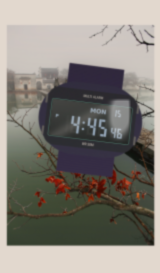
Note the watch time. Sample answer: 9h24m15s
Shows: 4h45m46s
